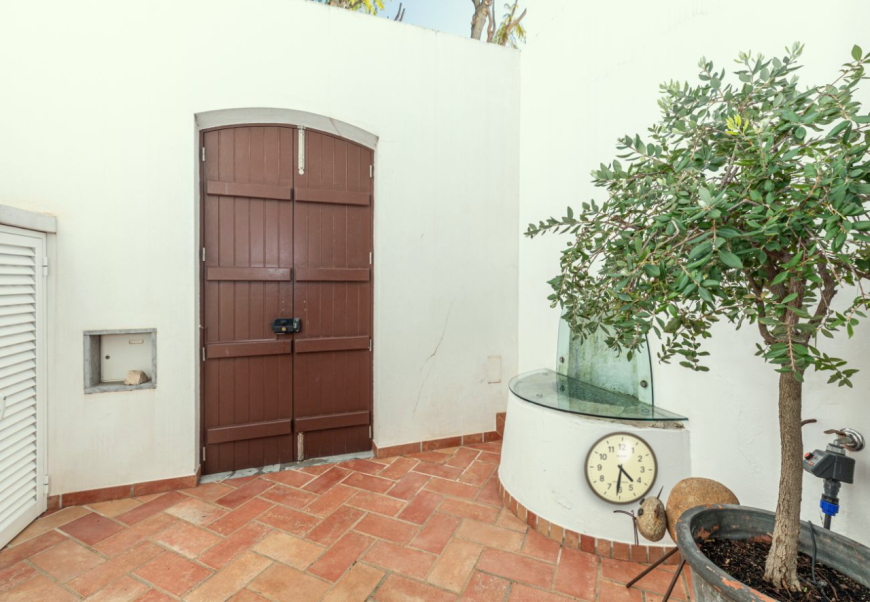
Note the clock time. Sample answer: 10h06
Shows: 4h31
